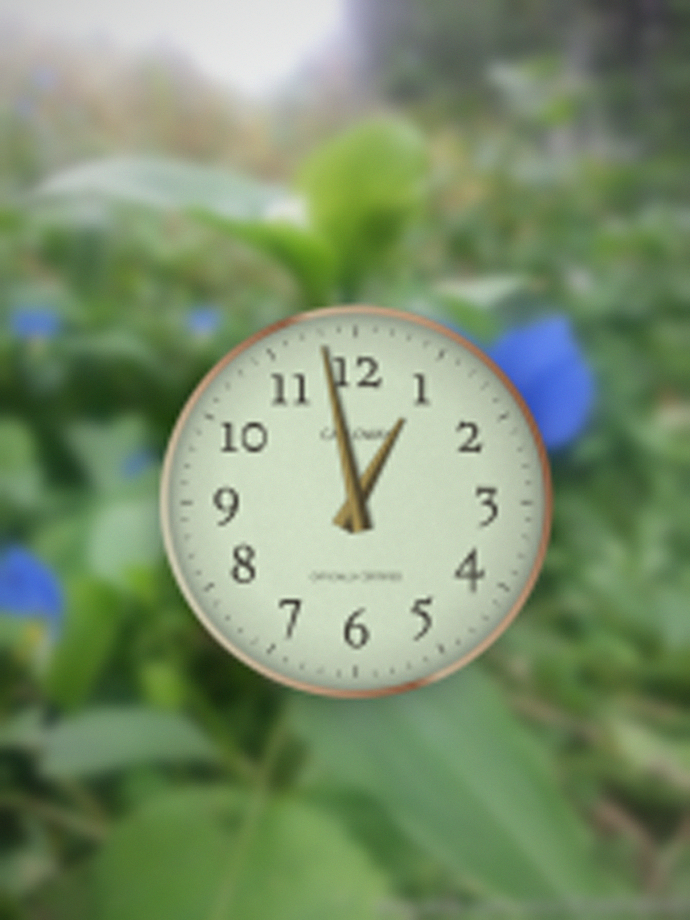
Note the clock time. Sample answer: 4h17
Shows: 12h58
